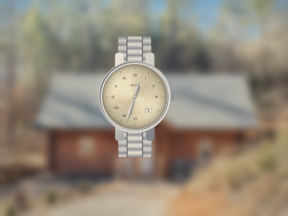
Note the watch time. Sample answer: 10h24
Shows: 12h33
